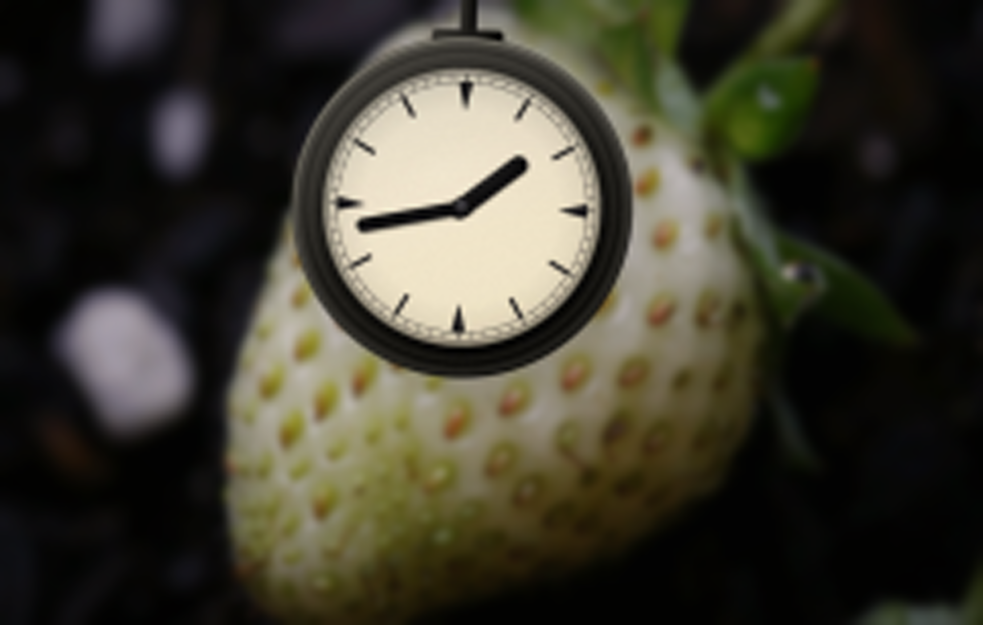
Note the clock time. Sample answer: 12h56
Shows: 1h43
